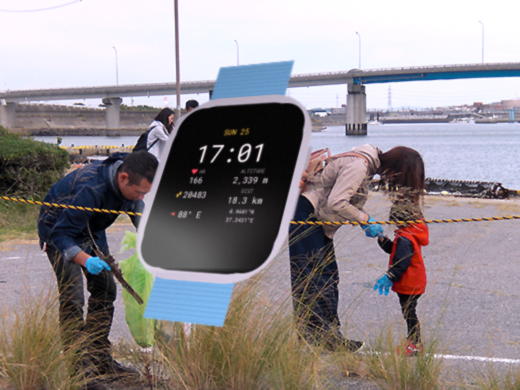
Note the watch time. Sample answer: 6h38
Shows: 17h01
